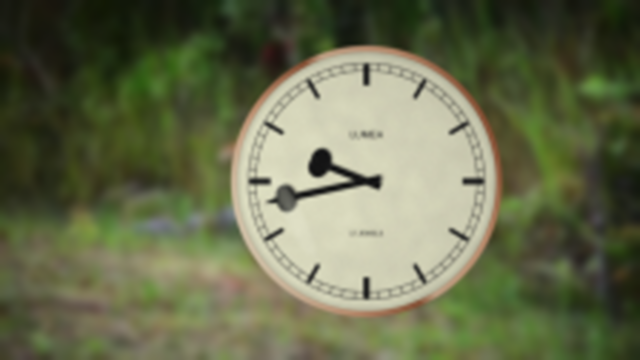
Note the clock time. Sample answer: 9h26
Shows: 9h43
